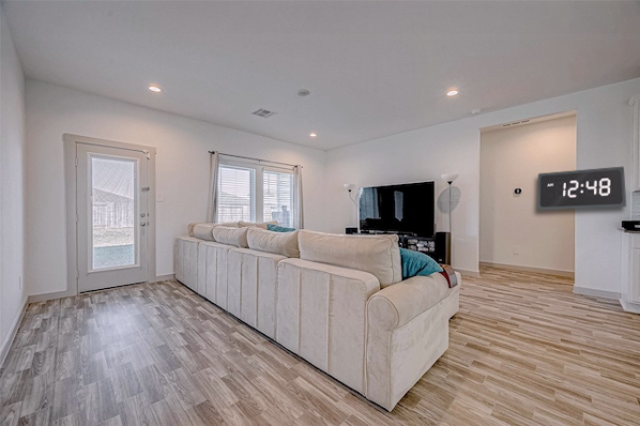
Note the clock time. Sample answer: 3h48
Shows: 12h48
